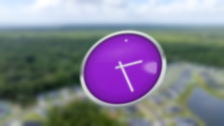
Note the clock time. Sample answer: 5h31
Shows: 2h25
